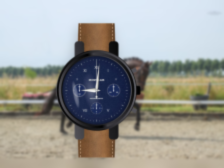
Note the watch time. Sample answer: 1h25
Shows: 9h01
